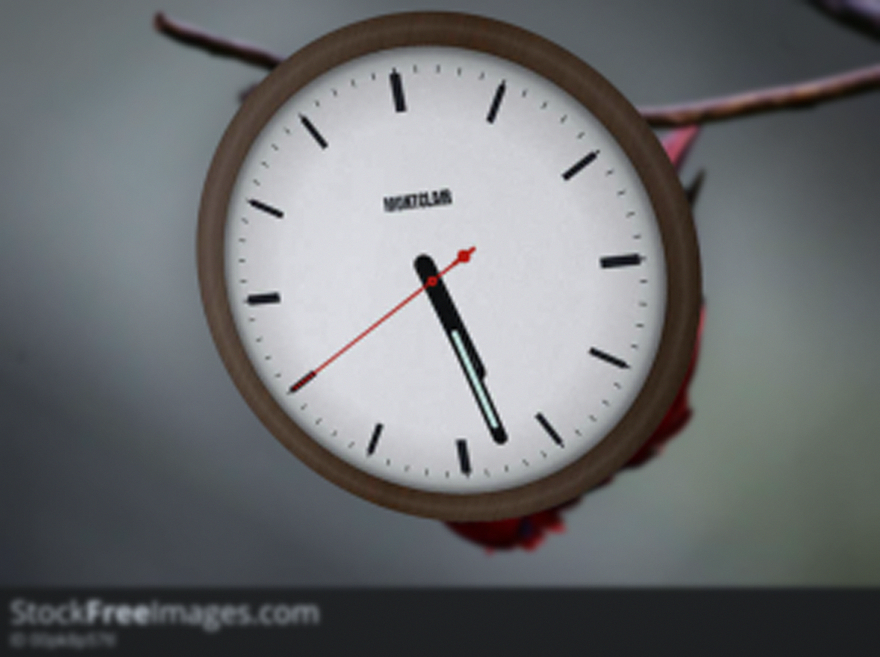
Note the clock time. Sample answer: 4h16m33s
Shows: 5h27m40s
